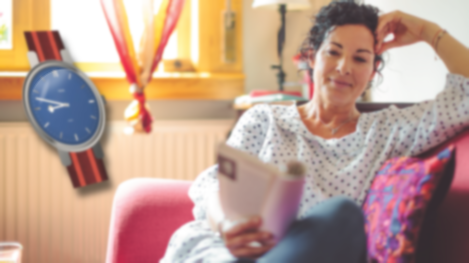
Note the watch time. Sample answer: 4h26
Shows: 8h48
